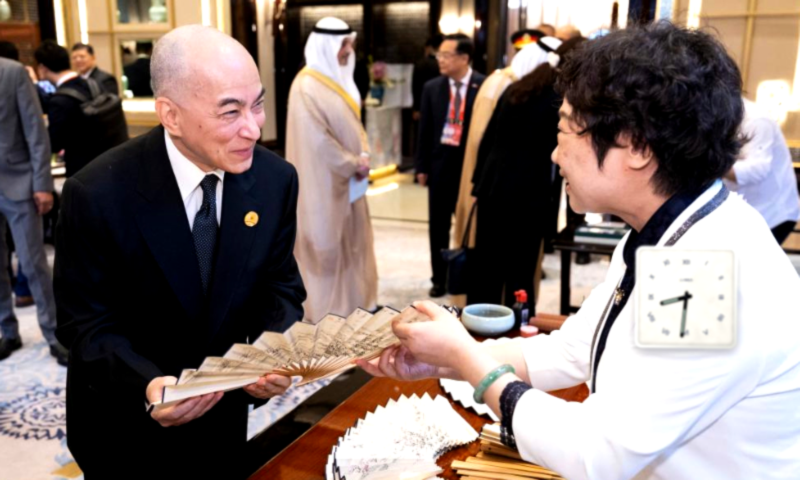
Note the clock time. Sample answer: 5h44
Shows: 8h31
